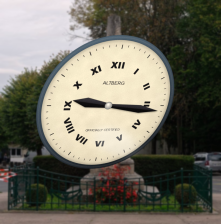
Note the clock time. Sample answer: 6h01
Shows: 9h16
